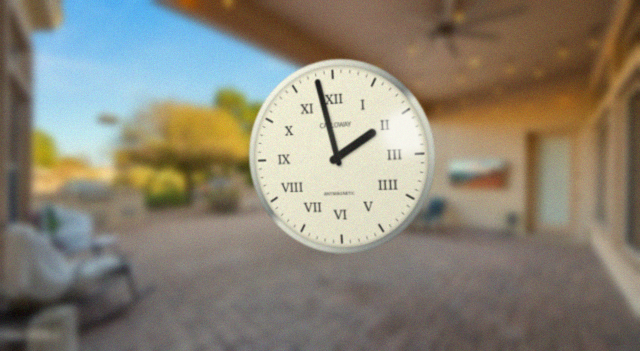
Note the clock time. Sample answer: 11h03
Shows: 1h58
